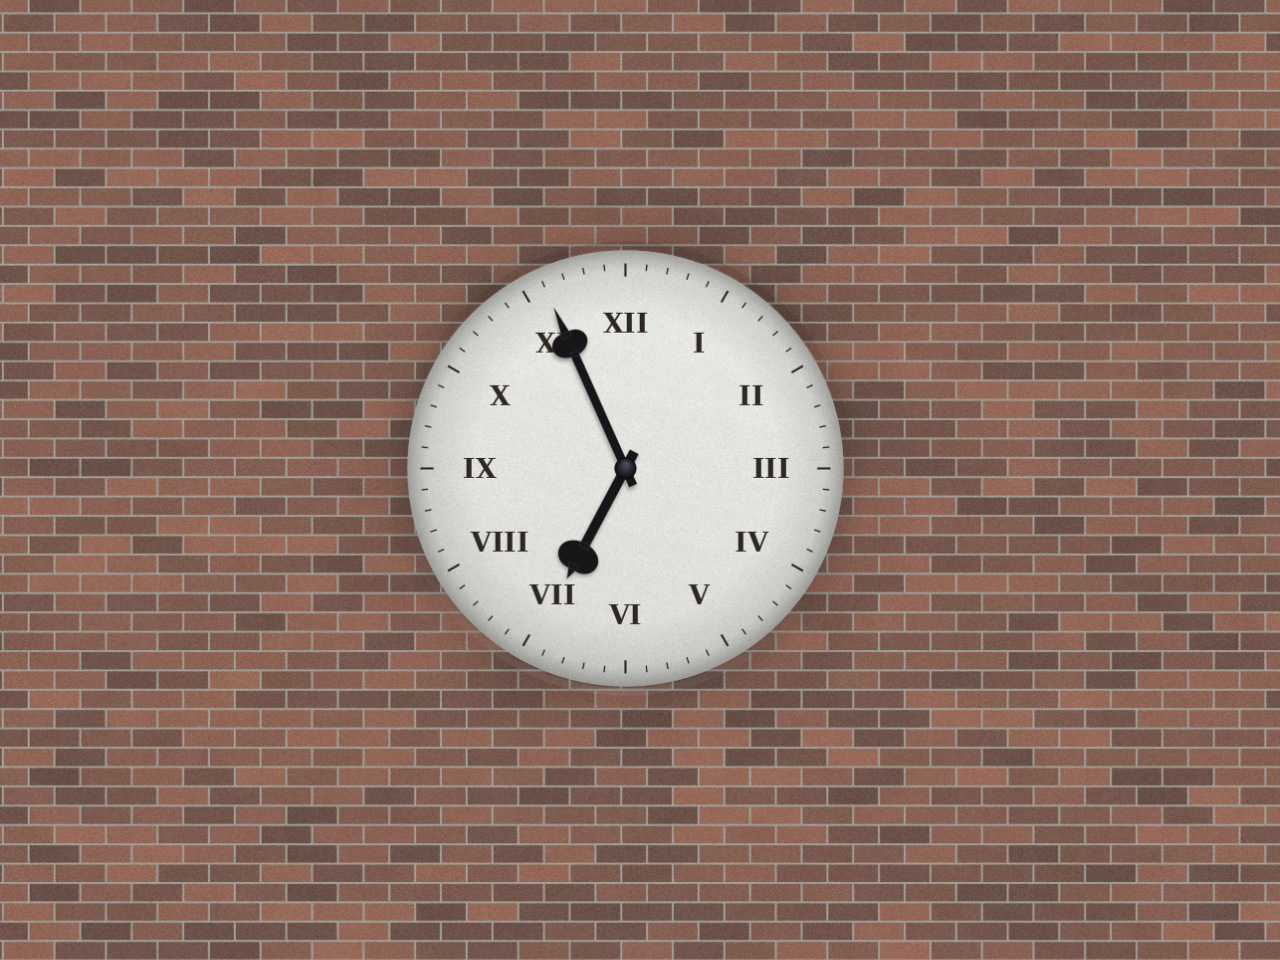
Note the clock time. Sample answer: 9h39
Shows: 6h56
